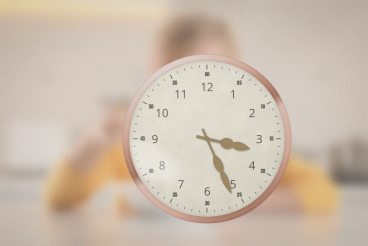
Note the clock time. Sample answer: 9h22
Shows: 3h26
